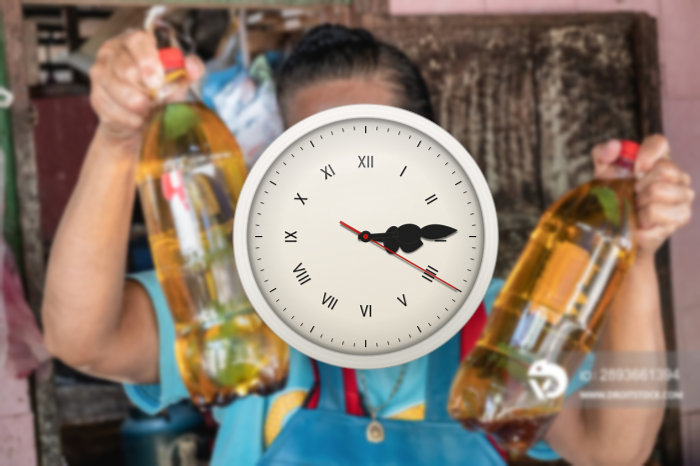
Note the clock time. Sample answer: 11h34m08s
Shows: 3h14m20s
